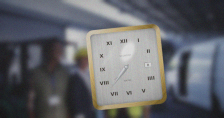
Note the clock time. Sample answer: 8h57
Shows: 7h37
